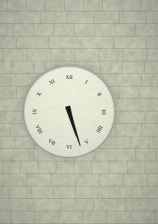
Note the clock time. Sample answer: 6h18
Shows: 5h27
